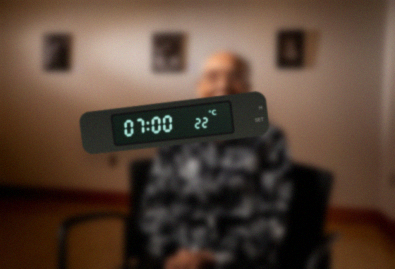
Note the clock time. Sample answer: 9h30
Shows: 7h00
